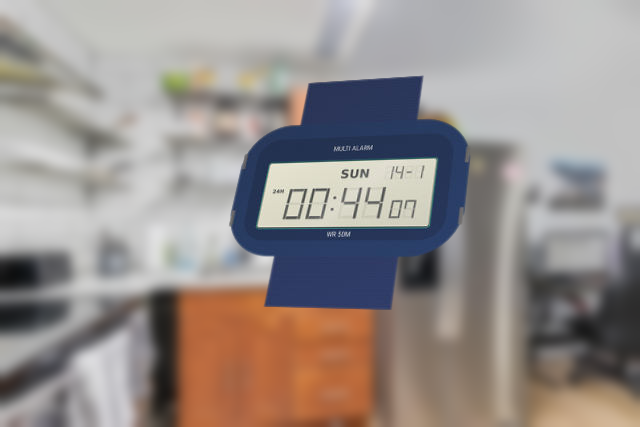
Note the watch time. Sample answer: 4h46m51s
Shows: 0h44m07s
